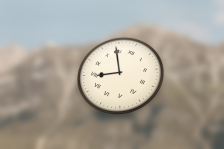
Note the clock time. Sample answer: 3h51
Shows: 7h54
